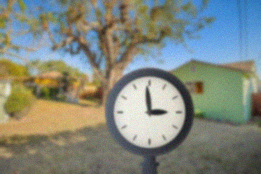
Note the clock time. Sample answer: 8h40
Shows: 2h59
